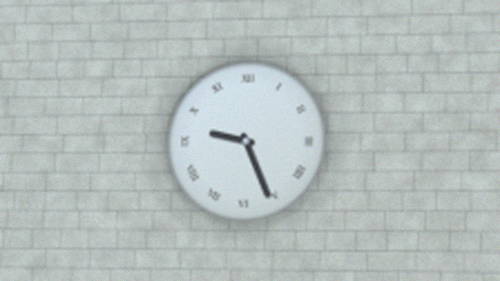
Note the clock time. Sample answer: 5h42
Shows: 9h26
